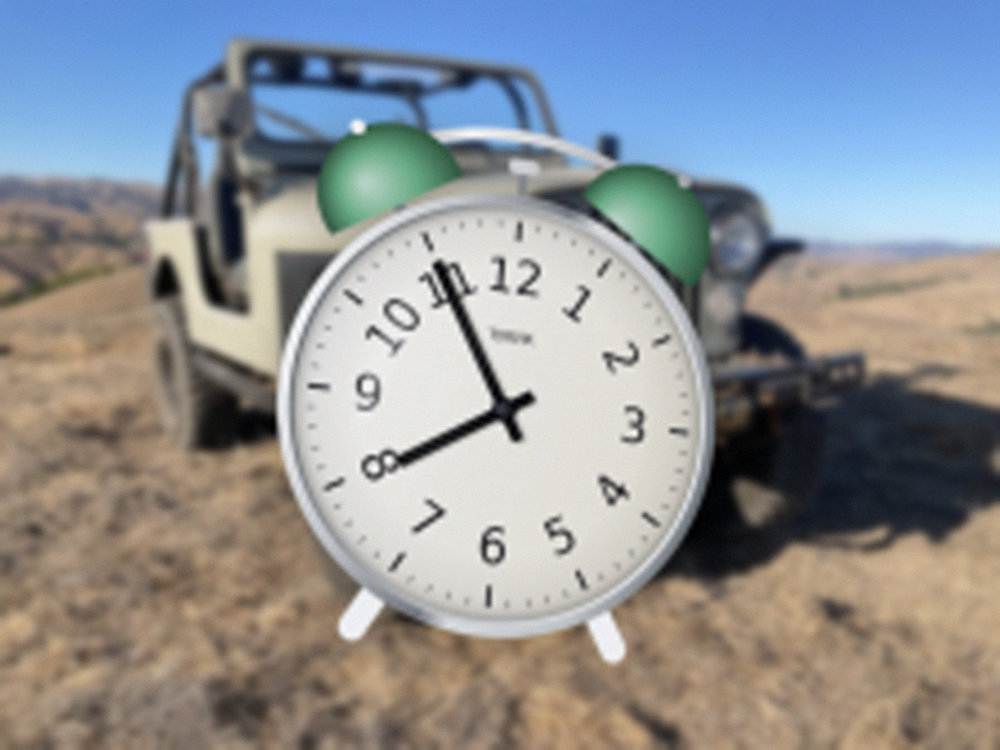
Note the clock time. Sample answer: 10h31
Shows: 7h55
